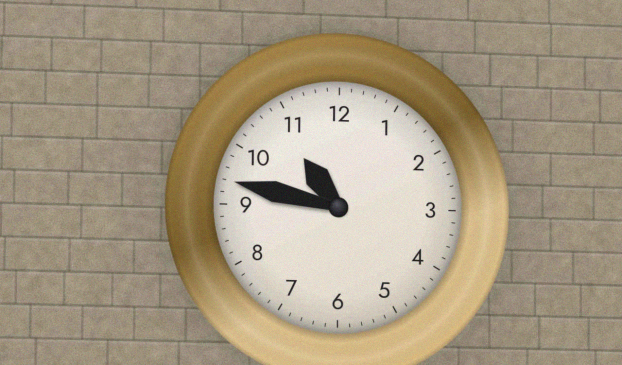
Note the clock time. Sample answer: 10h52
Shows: 10h47
